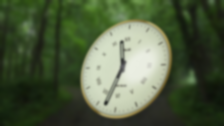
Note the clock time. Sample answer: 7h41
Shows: 11h33
